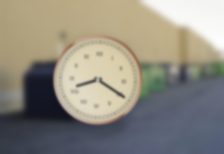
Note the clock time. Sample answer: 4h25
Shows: 8h20
